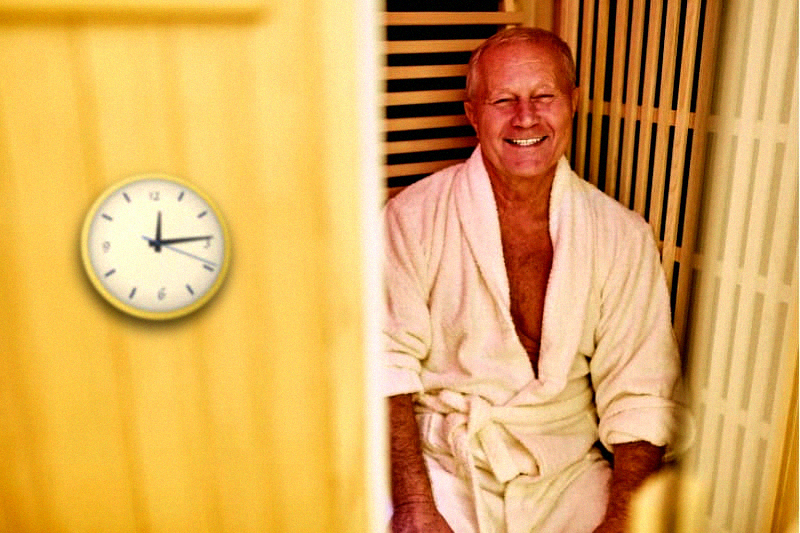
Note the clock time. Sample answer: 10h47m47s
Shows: 12h14m19s
